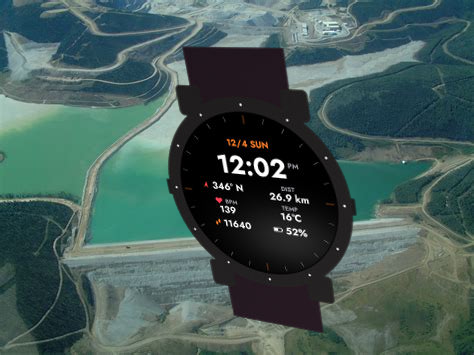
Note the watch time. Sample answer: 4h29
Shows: 12h02
